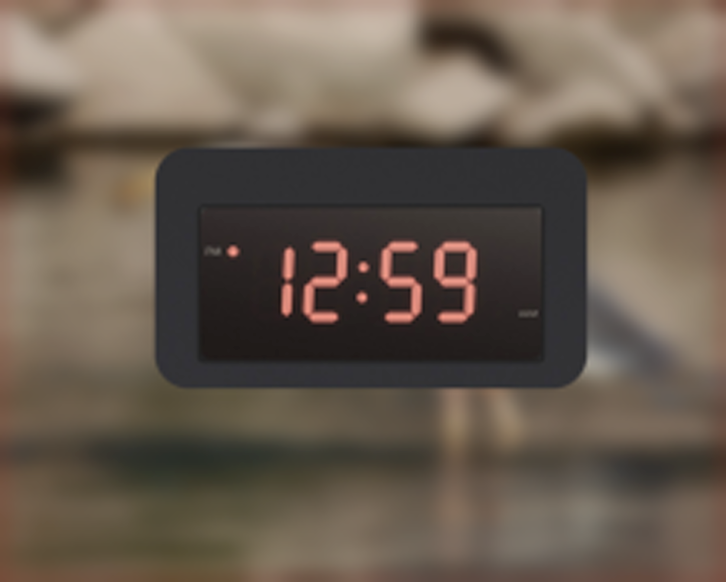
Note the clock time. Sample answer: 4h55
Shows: 12h59
